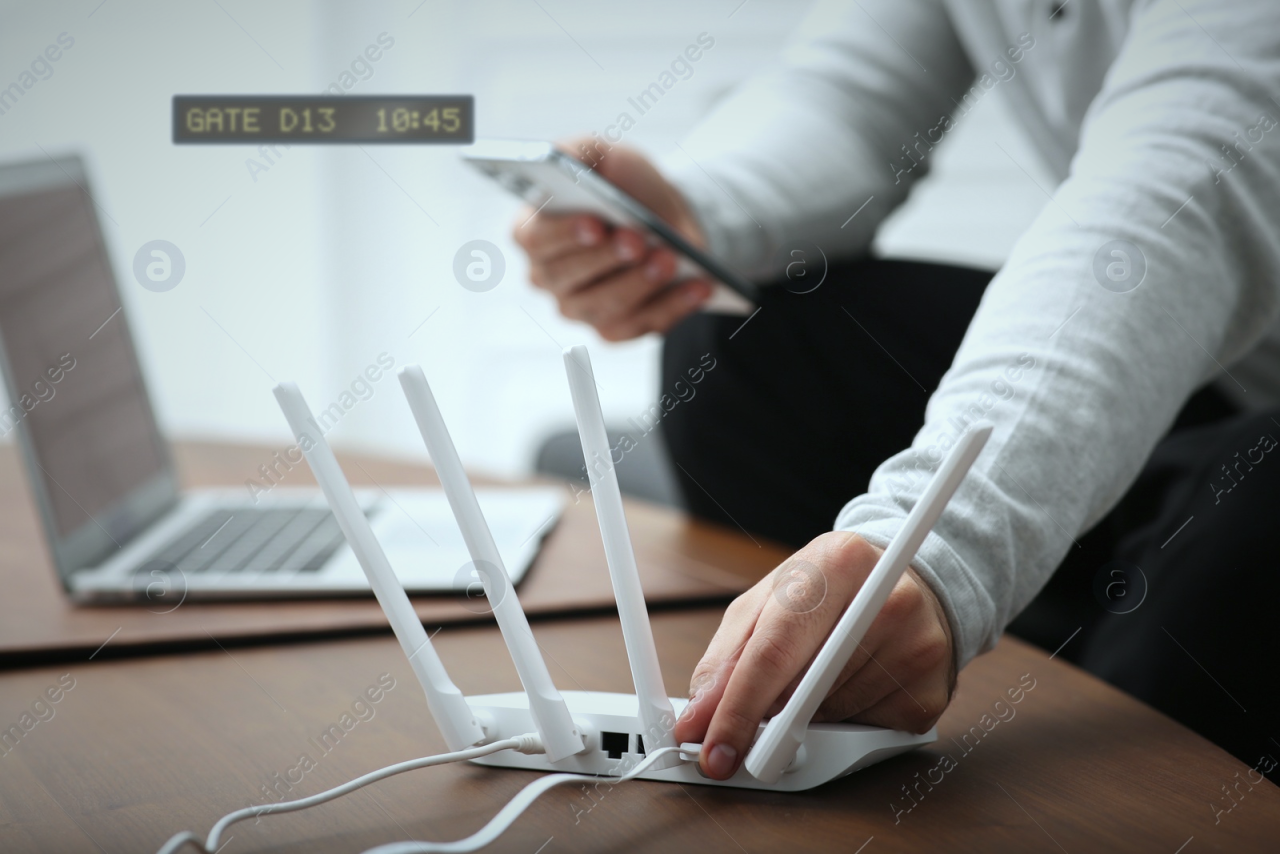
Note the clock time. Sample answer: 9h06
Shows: 10h45
